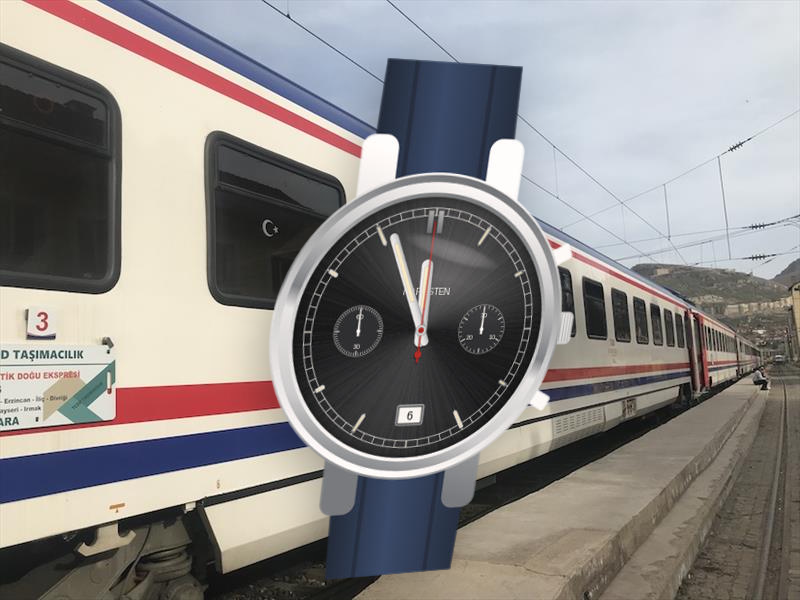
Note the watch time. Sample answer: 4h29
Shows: 11h56
